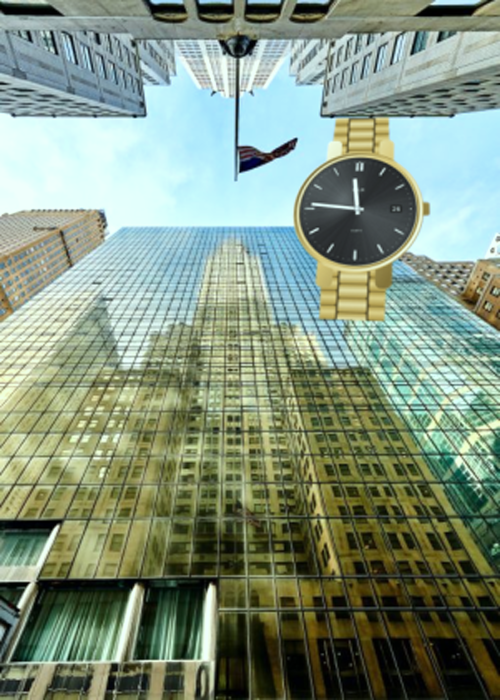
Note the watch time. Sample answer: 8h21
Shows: 11h46
